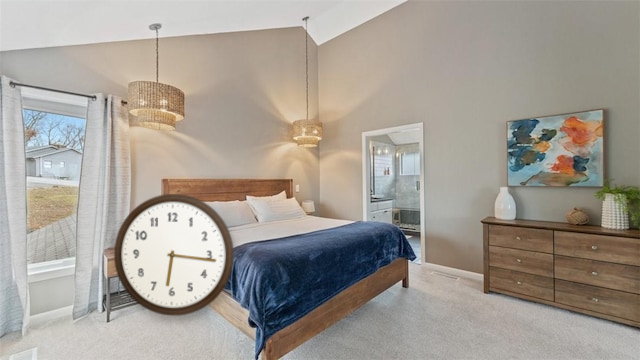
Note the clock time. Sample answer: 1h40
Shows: 6h16
